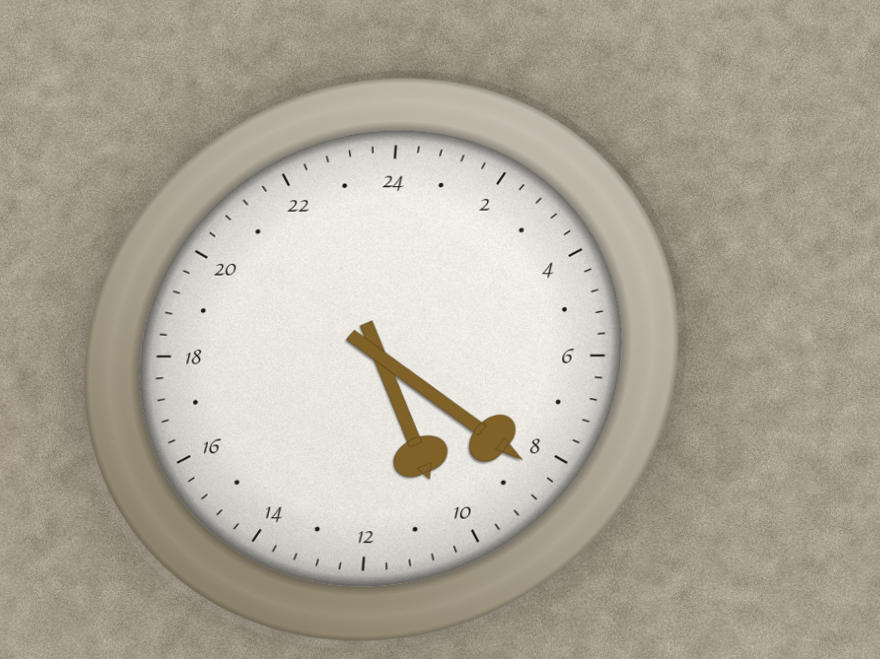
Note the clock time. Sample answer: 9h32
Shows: 10h21
